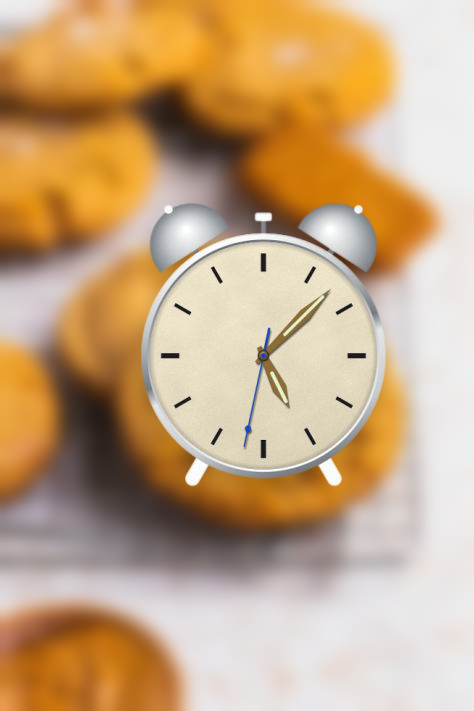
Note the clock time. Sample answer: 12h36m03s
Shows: 5h07m32s
